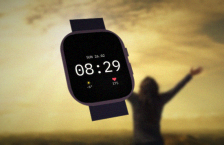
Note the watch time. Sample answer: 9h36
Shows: 8h29
